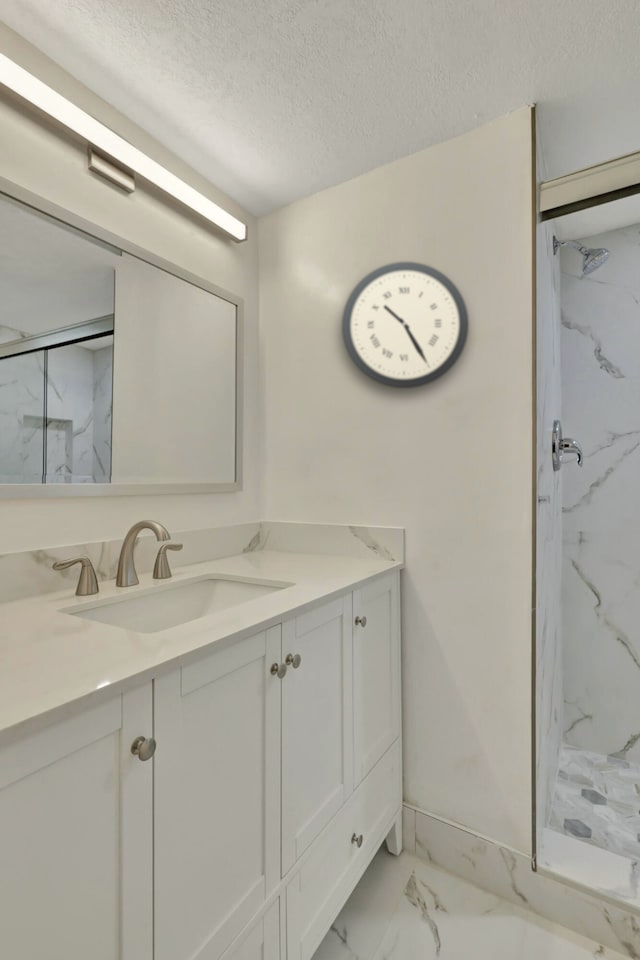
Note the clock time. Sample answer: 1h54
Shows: 10h25
